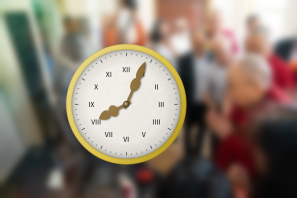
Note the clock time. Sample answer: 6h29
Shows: 8h04
